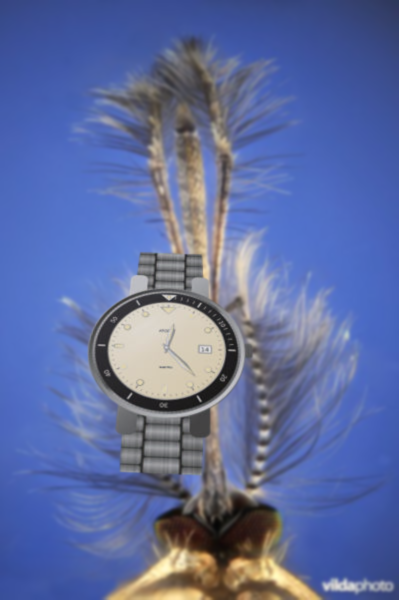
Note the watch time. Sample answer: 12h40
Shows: 12h23
